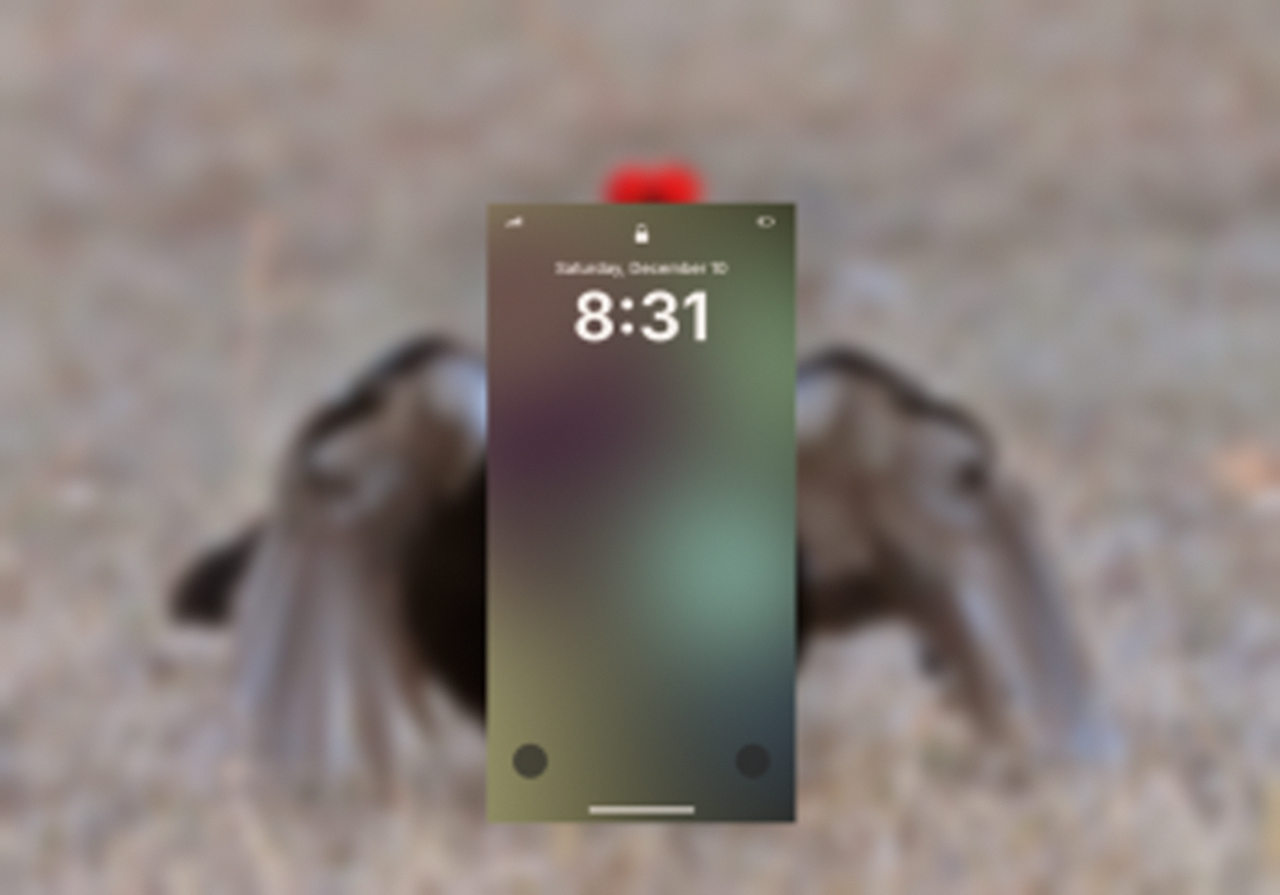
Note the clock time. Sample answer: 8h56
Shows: 8h31
